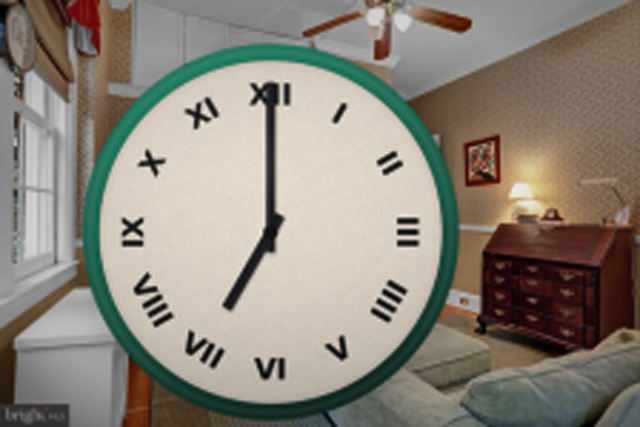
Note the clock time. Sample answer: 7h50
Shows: 7h00
